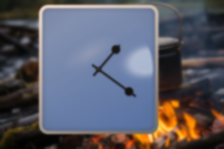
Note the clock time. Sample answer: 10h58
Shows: 1h21
